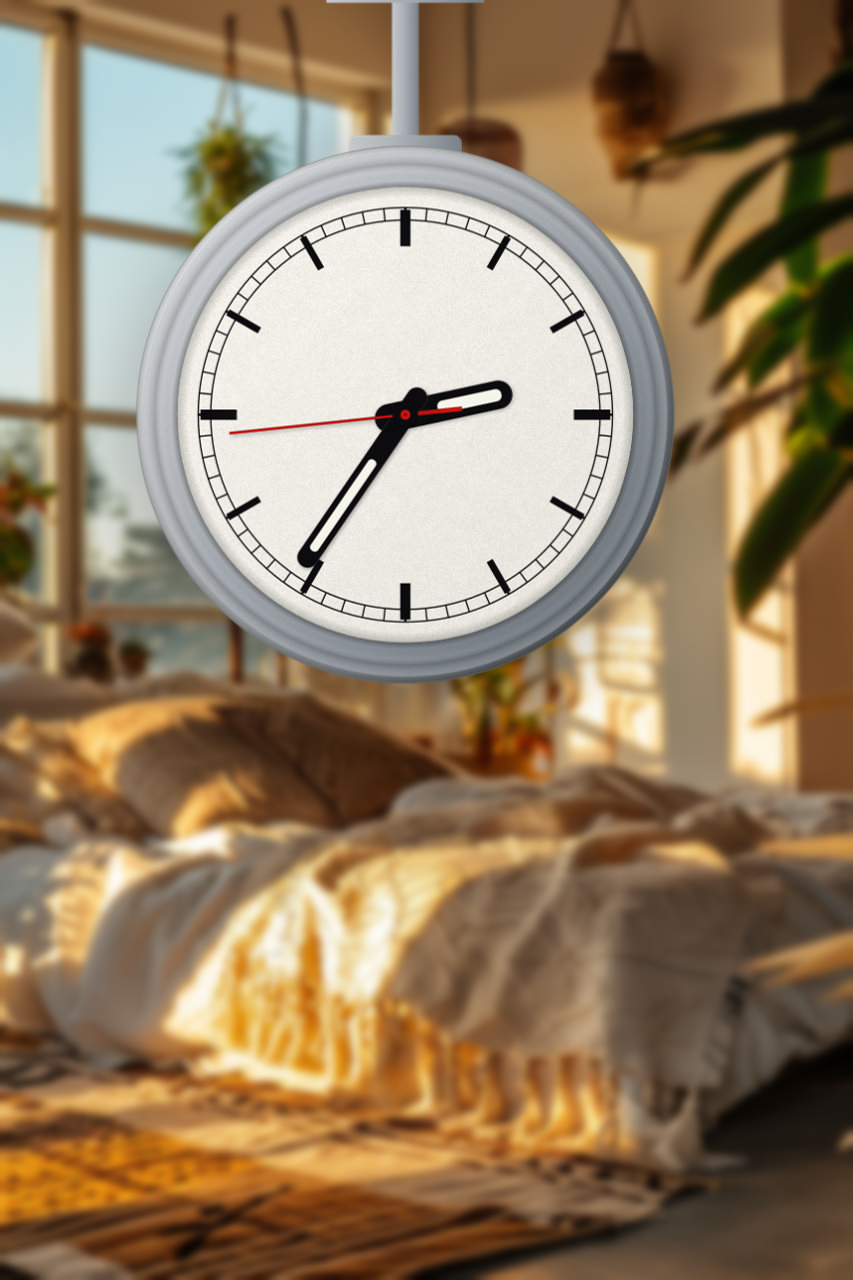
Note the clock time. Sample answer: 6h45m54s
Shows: 2h35m44s
